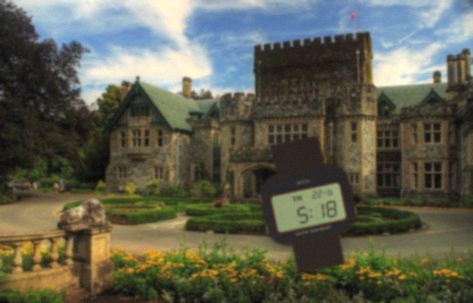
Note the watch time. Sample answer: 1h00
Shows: 5h18
